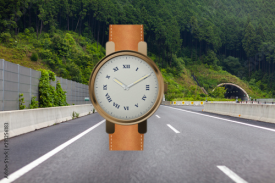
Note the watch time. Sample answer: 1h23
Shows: 10h10
